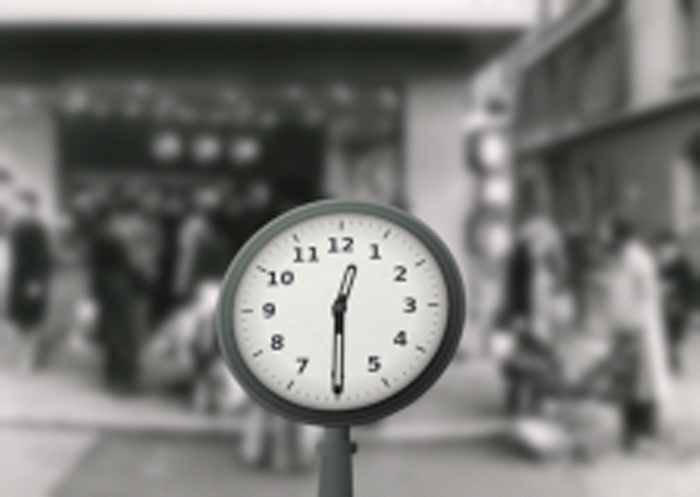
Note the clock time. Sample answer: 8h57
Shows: 12h30
